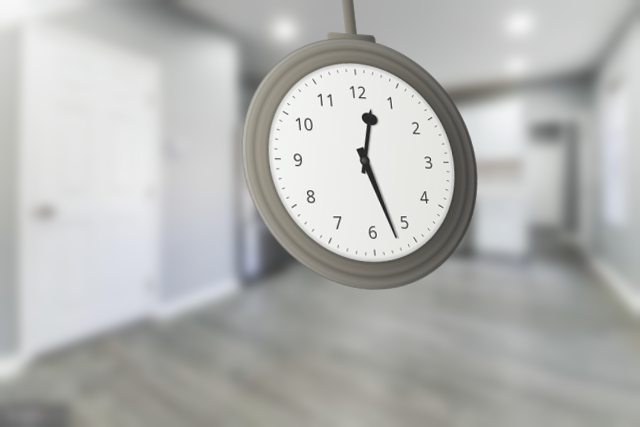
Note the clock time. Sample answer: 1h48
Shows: 12h27
